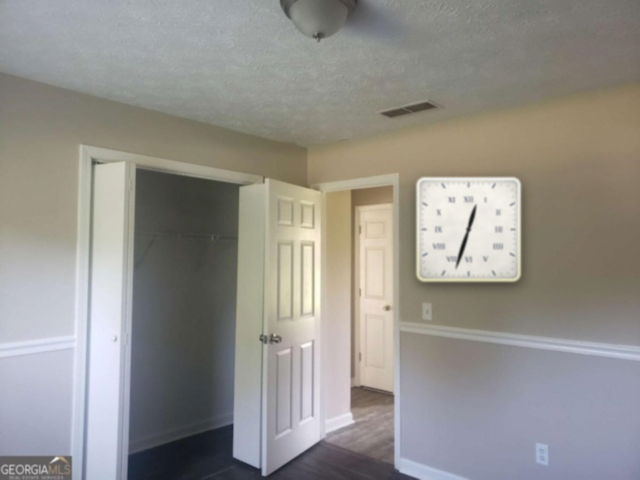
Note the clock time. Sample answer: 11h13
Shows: 12h33
